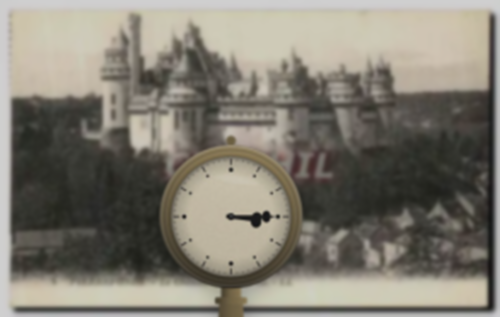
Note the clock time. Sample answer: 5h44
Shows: 3h15
